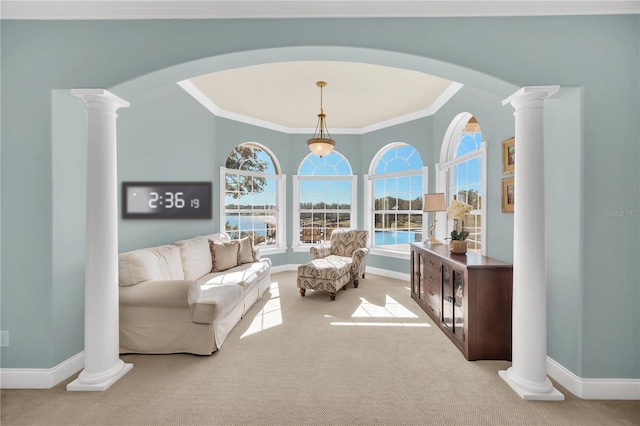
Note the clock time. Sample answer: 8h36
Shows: 2h36
